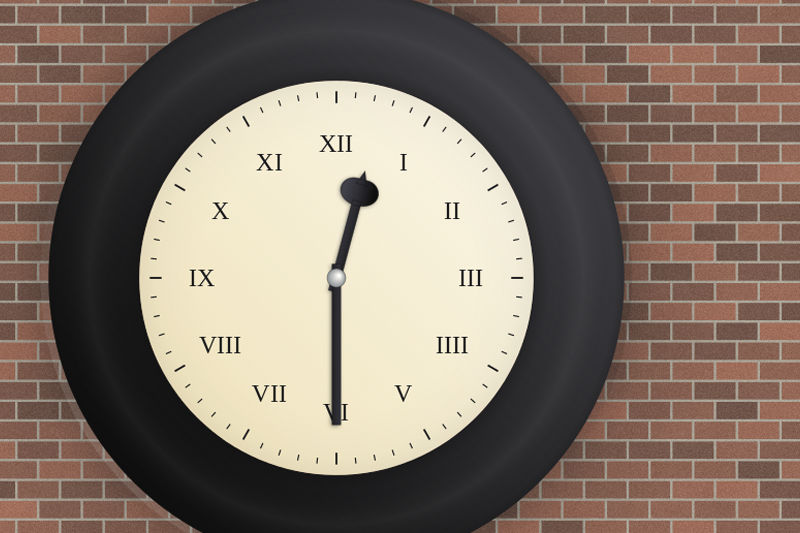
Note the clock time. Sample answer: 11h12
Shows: 12h30
